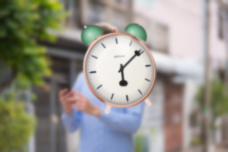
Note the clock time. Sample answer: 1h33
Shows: 6h09
